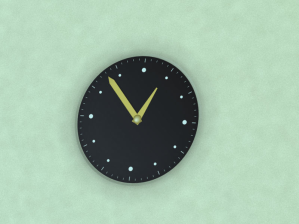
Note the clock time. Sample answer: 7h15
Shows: 12h53
